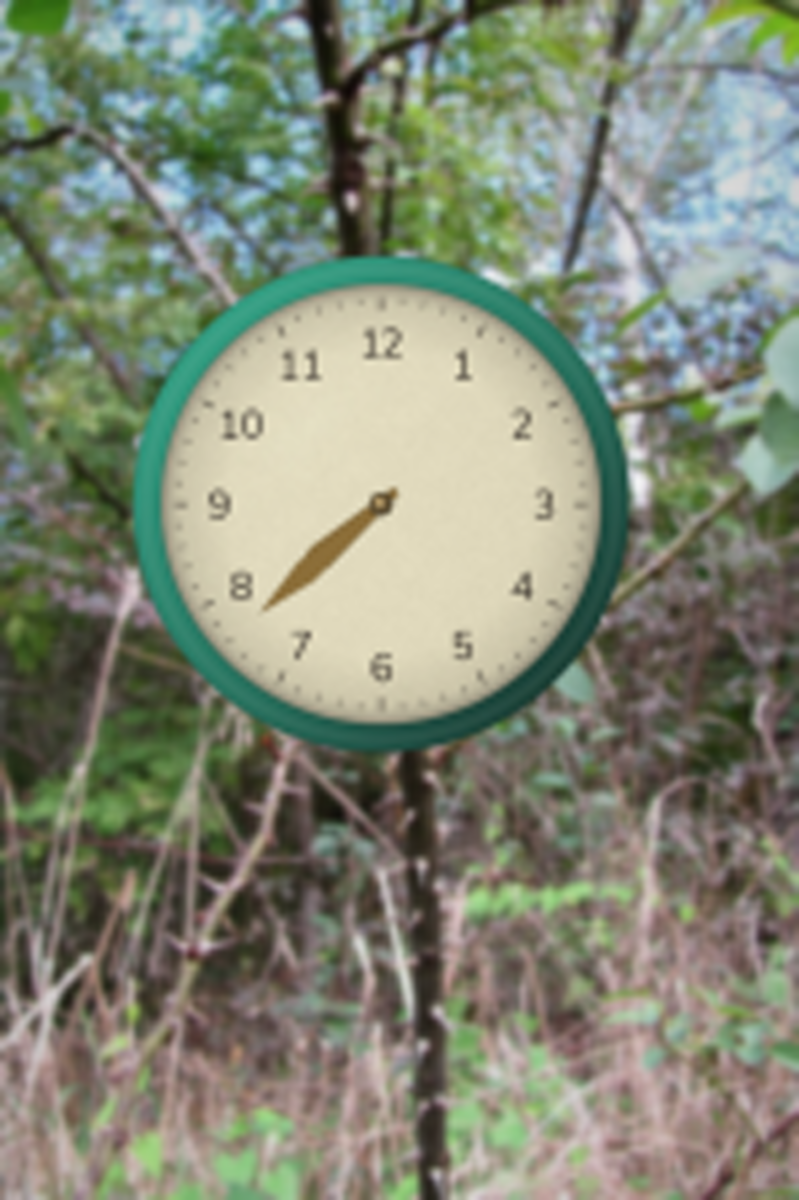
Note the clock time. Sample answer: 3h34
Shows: 7h38
